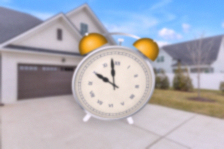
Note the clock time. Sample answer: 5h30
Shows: 9h58
